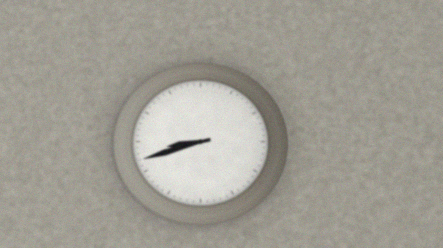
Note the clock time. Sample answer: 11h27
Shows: 8h42
